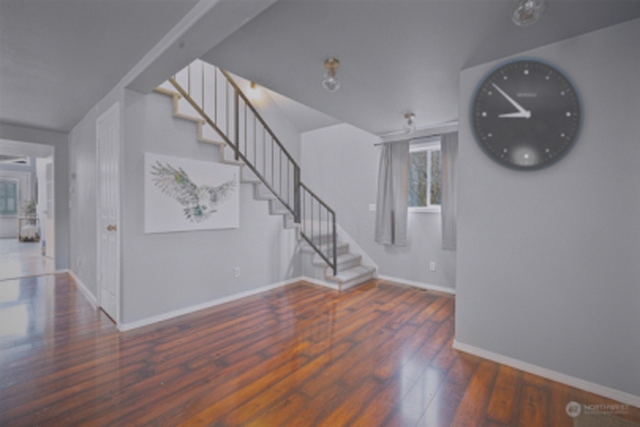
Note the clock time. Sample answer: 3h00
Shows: 8h52
